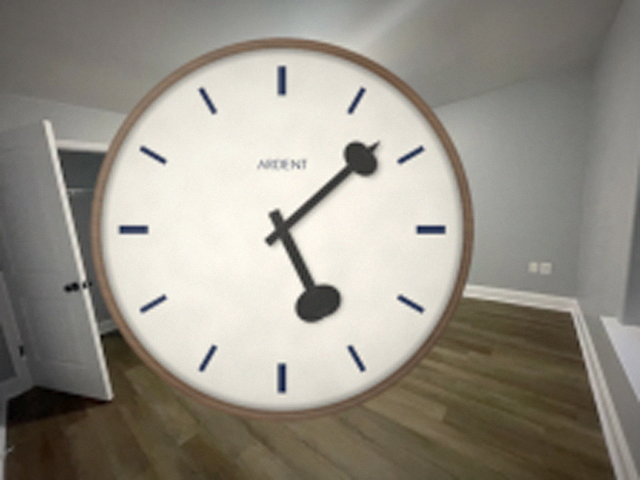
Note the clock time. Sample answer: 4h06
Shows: 5h08
